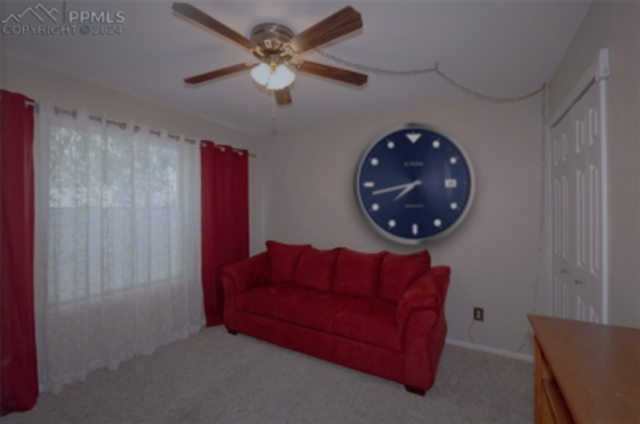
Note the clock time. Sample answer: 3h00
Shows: 7h43
